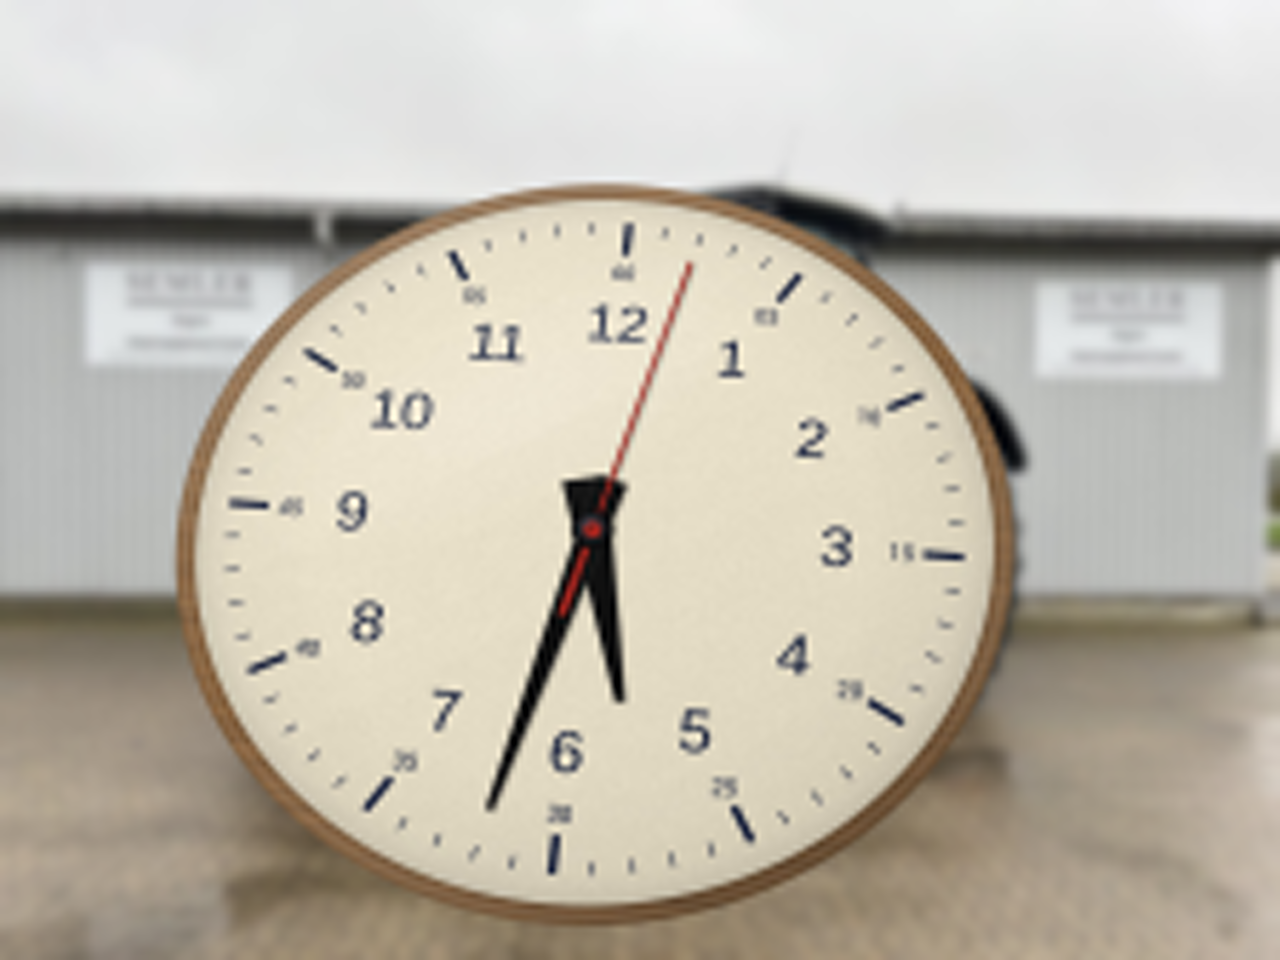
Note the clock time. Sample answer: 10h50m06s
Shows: 5h32m02s
